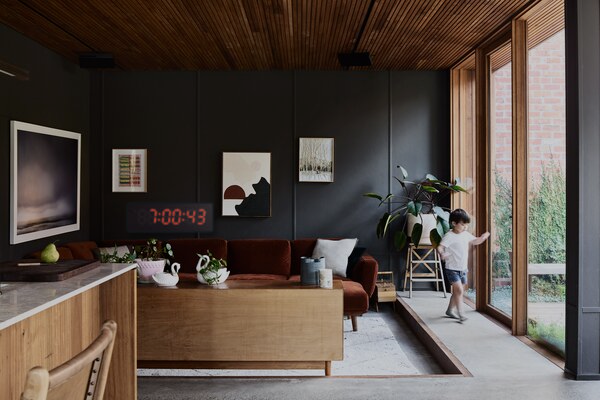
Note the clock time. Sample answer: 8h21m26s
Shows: 7h00m43s
